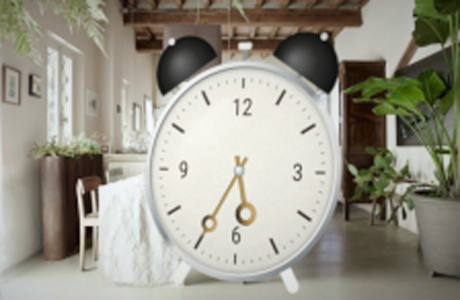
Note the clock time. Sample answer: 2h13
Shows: 5h35
